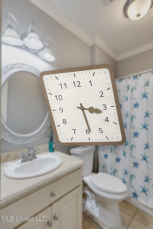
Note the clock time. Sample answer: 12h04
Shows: 3h29
